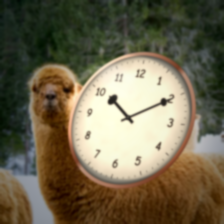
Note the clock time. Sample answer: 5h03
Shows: 10h10
